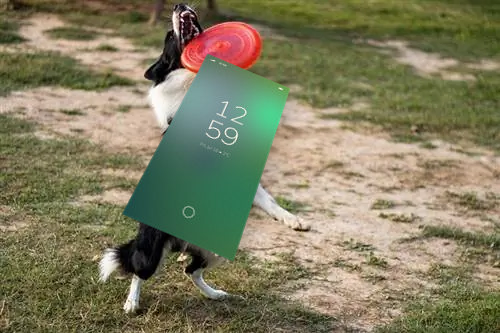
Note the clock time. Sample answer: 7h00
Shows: 12h59
